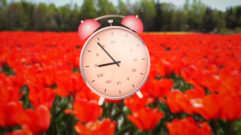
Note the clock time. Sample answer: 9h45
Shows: 8h54
